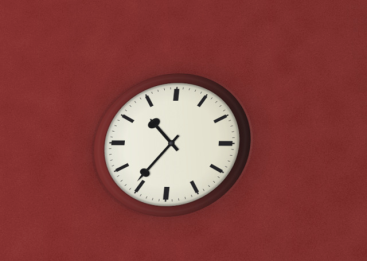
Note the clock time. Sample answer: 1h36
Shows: 10h36
